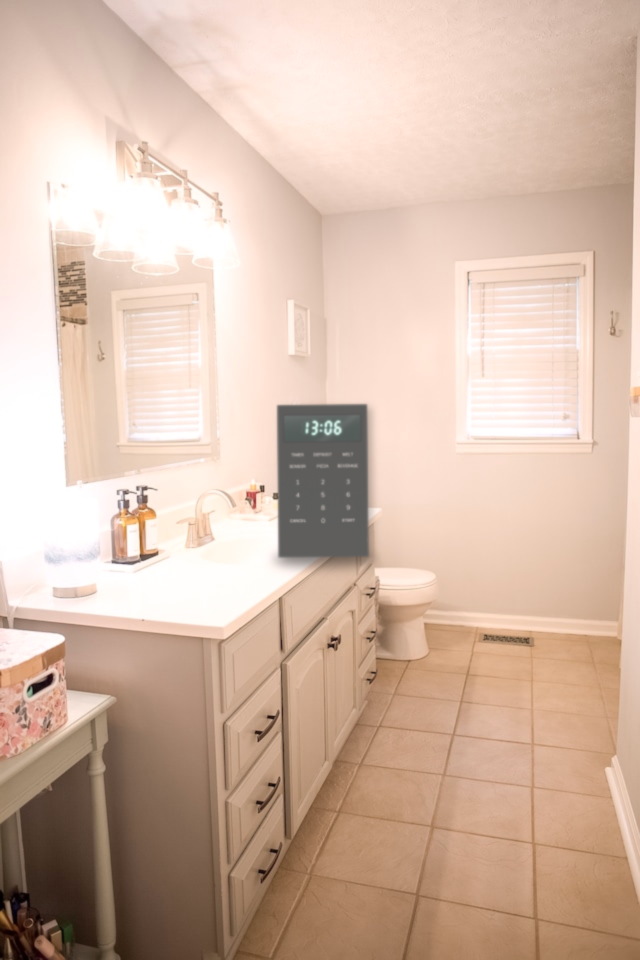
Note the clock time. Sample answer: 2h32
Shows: 13h06
